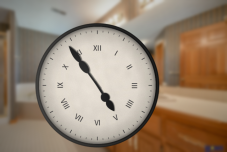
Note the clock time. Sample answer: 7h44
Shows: 4h54
